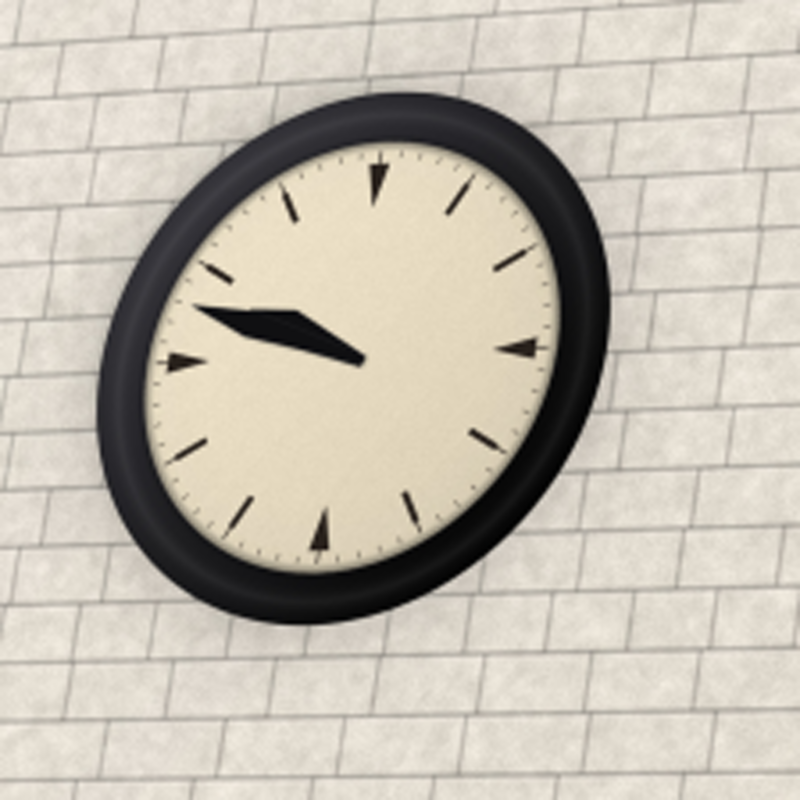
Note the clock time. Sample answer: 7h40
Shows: 9h48
